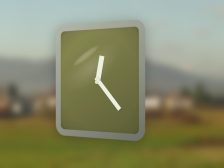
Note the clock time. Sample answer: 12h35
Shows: 12h23
